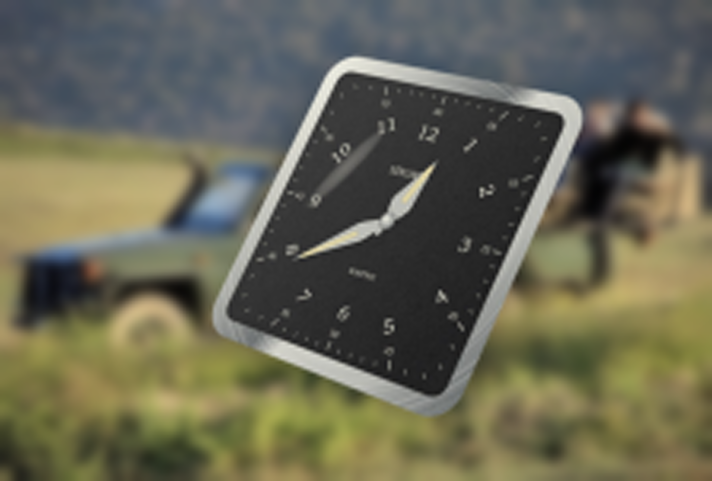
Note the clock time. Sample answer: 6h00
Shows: 12h39
